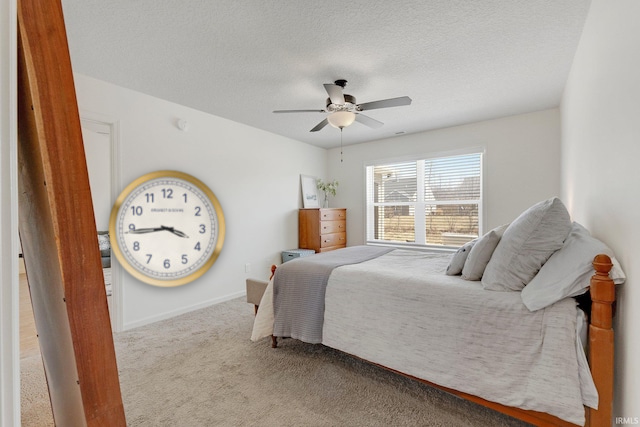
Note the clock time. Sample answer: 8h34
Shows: 3h44
